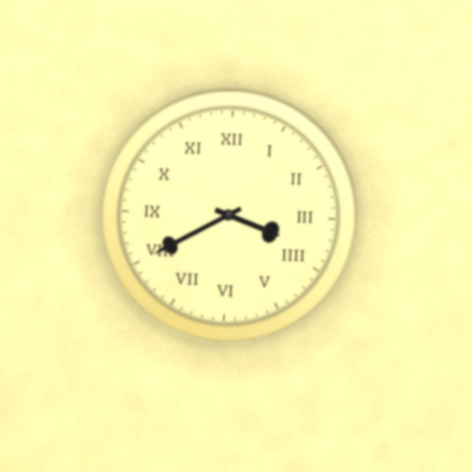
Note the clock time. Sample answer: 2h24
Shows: 3h40
